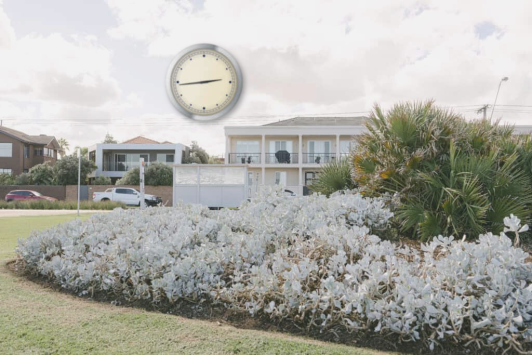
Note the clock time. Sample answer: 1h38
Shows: 2h44
